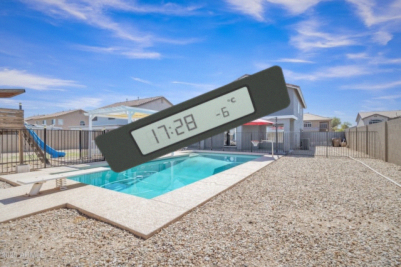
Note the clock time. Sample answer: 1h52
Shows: 17h28
